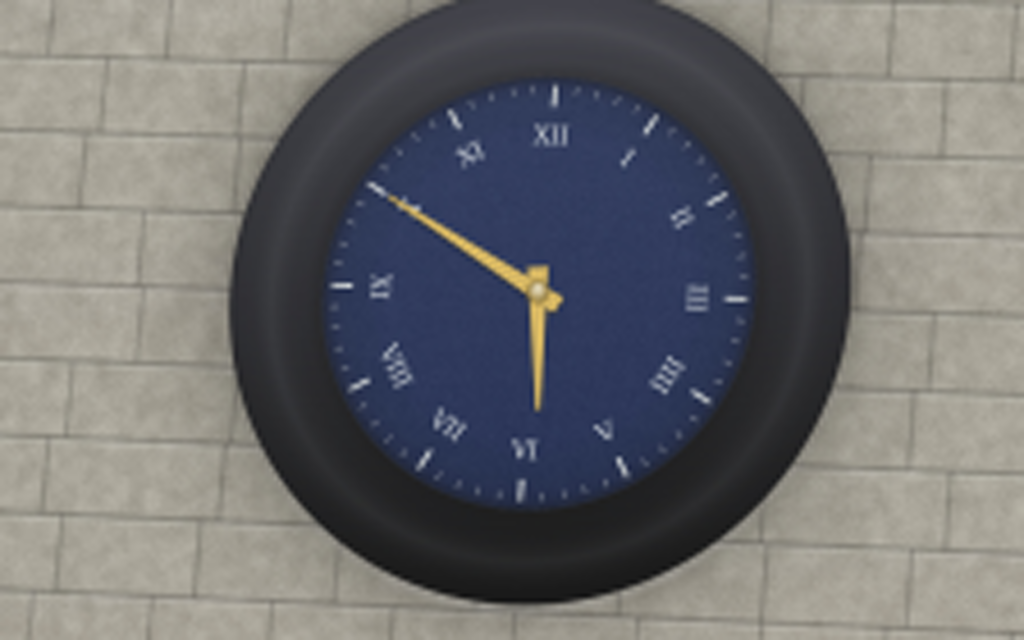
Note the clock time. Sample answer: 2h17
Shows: 5h50
